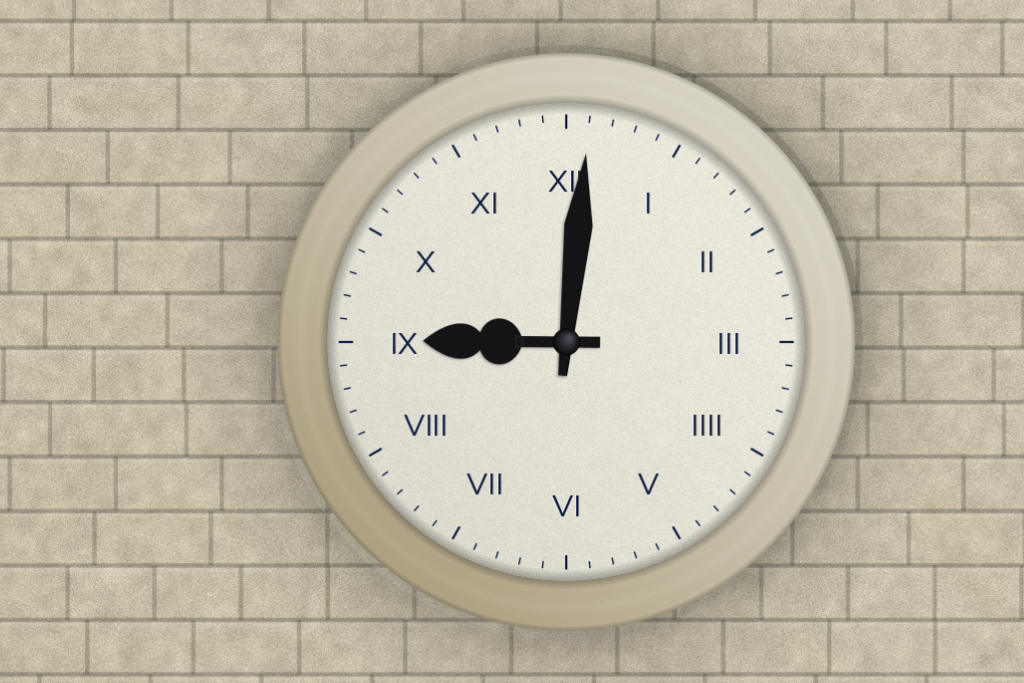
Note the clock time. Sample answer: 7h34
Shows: 9h01
